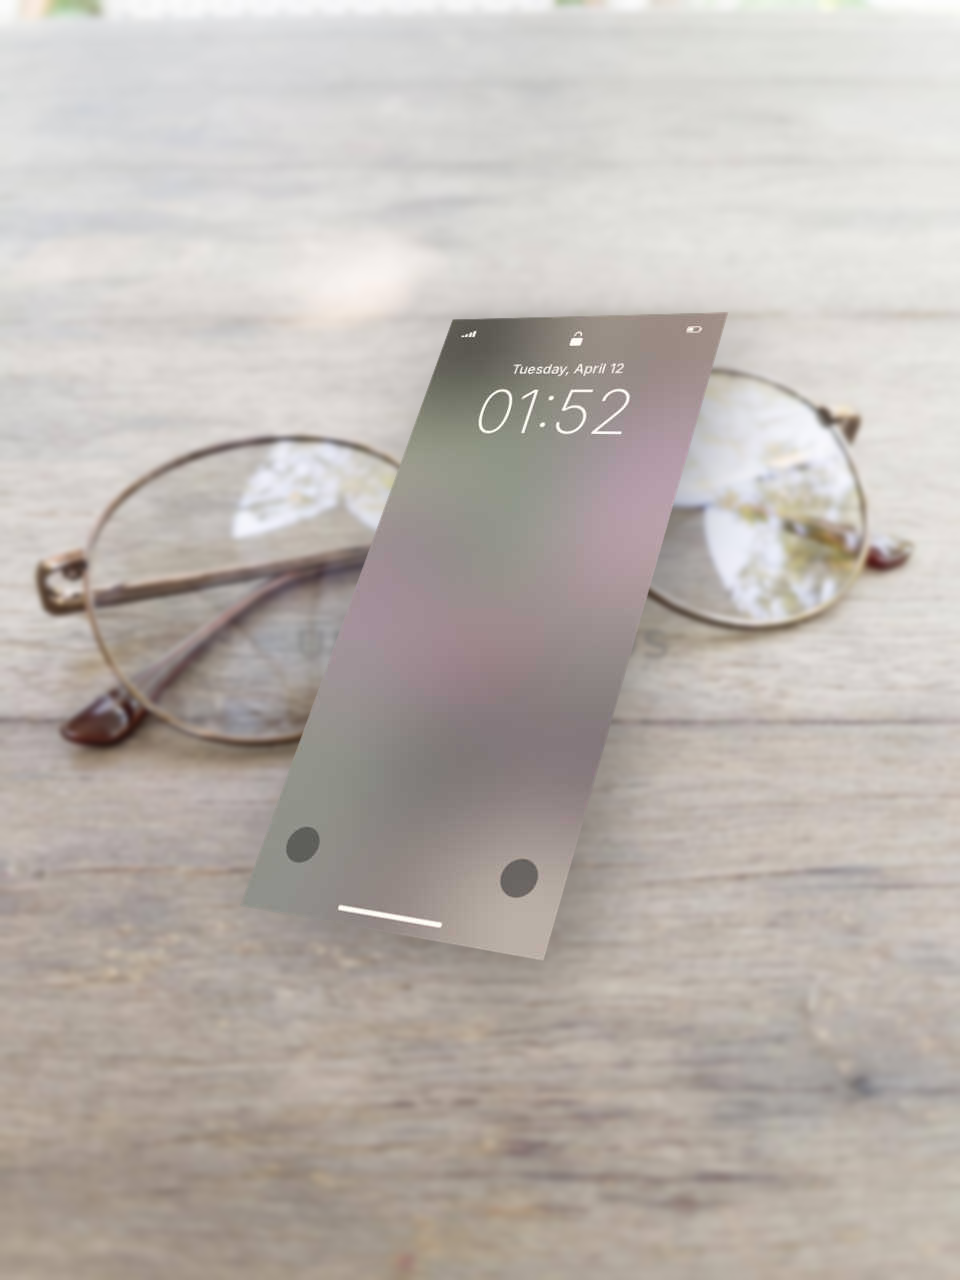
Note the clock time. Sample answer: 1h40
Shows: 1h52
